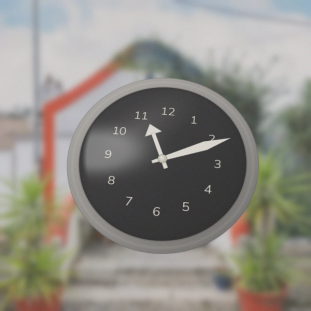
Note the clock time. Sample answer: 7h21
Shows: 11h11
